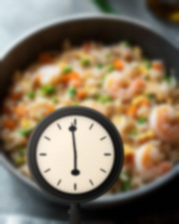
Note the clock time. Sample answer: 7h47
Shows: 5h59
